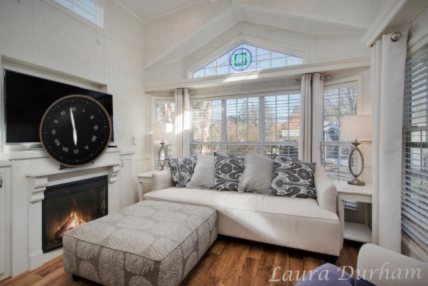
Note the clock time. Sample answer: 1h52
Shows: 5h59
